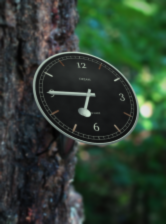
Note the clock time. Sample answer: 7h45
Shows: 6h45
